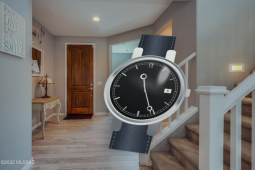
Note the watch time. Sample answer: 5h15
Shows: 11h26
